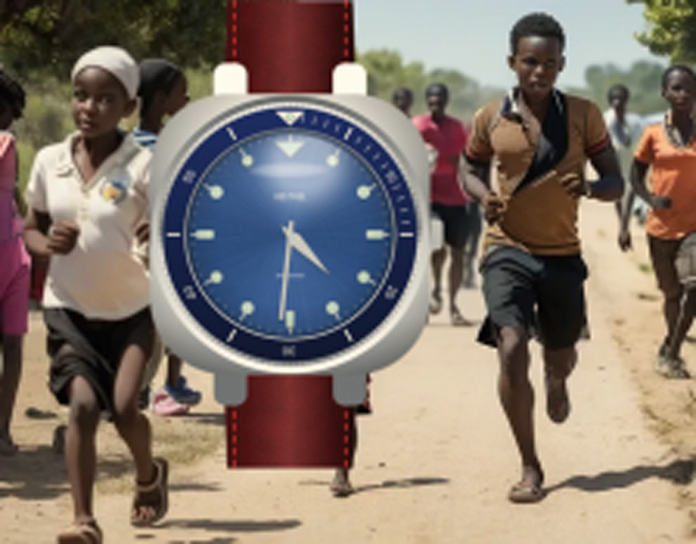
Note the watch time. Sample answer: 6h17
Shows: 4h31
